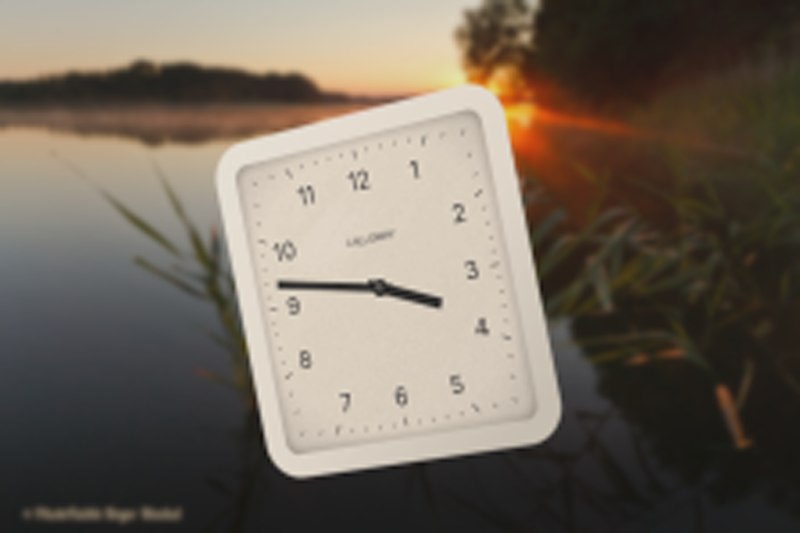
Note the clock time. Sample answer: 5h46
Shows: 3h47
